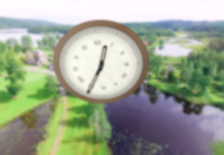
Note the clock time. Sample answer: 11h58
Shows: 12h35
